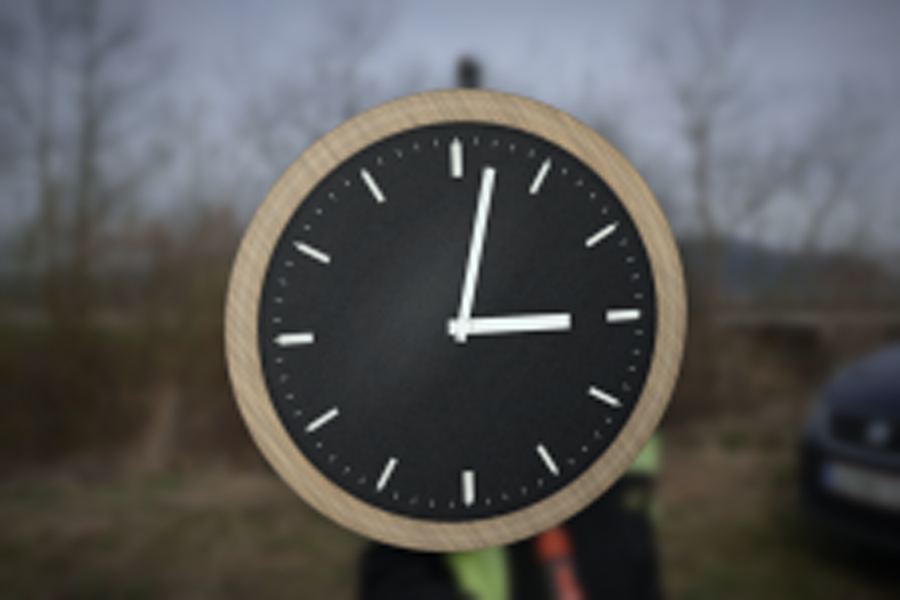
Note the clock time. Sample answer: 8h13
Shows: 3h02
